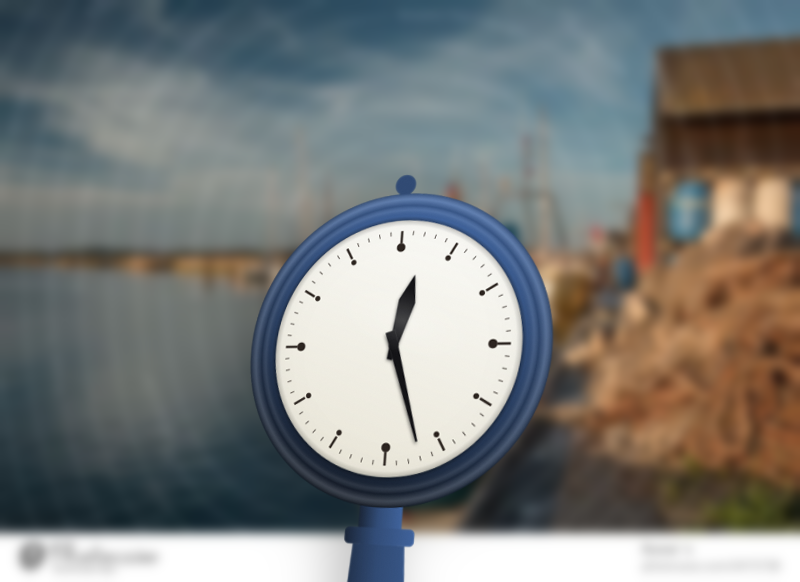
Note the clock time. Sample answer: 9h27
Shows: 12h27
